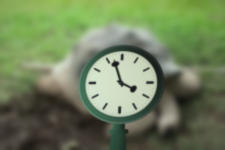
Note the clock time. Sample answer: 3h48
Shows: 3h57
